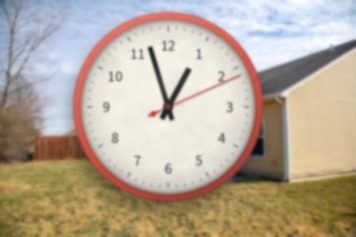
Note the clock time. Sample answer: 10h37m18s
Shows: 12h57m11s
